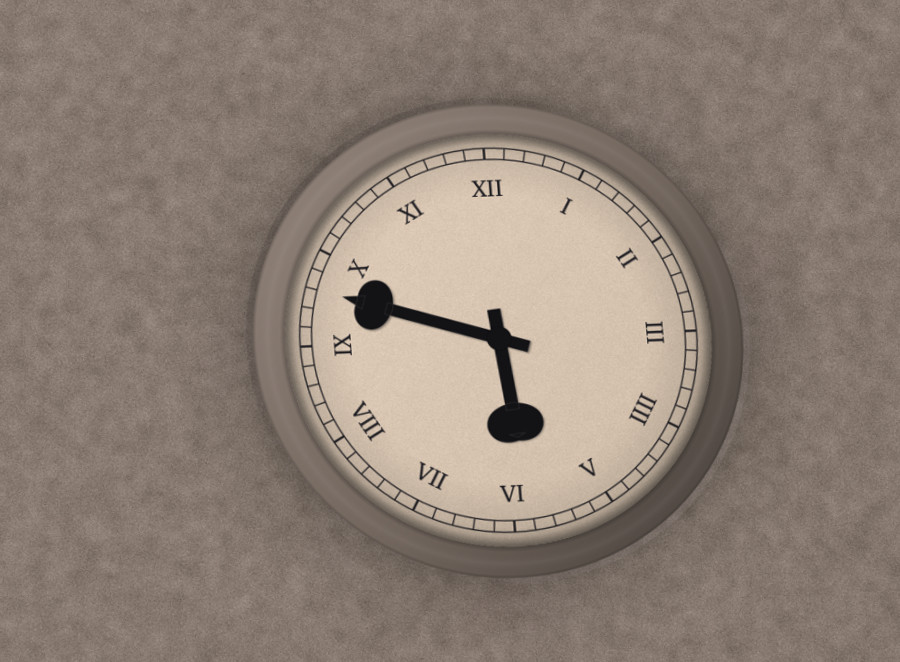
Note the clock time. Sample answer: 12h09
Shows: 5h48
